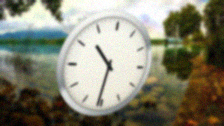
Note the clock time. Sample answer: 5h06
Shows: 10h31
